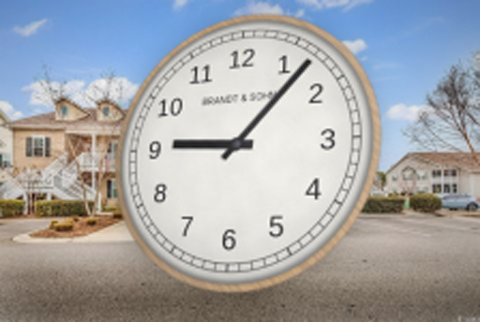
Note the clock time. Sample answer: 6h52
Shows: 9h07
